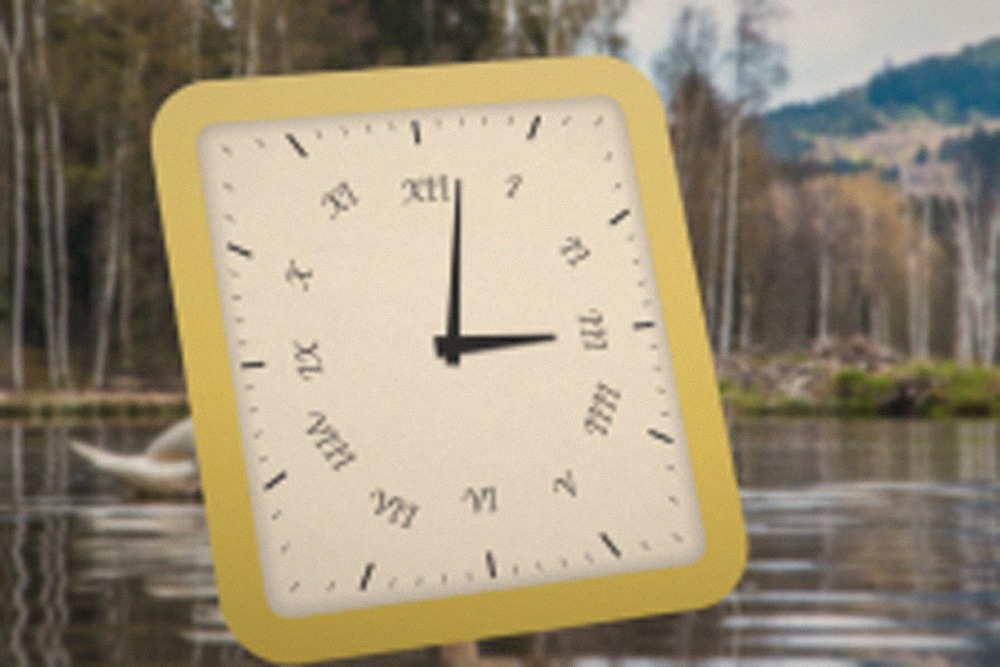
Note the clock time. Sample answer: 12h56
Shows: 3h02
